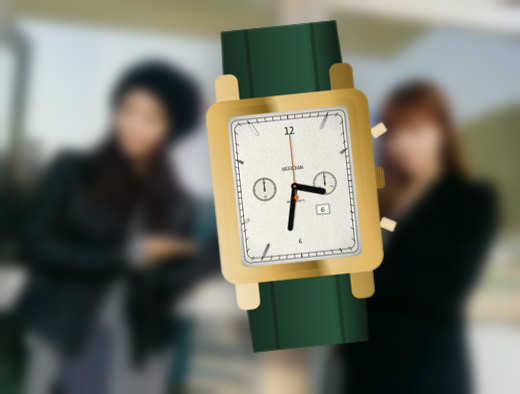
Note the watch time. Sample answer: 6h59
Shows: 3h32
